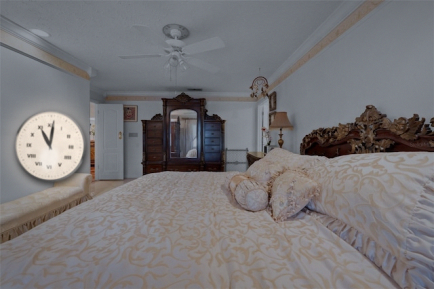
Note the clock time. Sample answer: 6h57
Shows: 11h01
